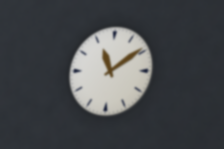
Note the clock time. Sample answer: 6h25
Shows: 11h09
